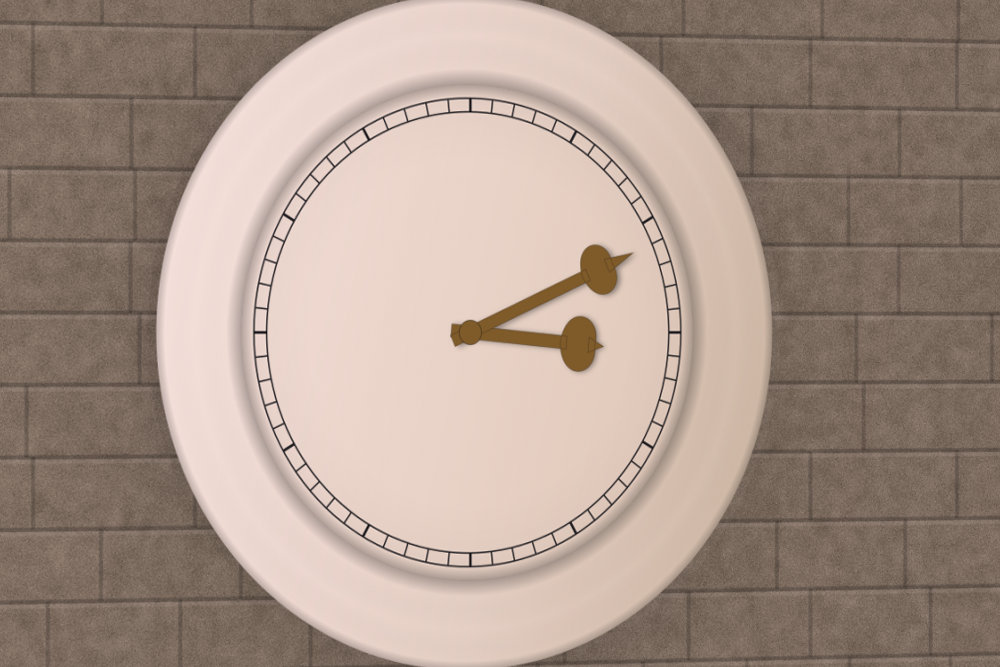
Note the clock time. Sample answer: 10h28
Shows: 3h11
